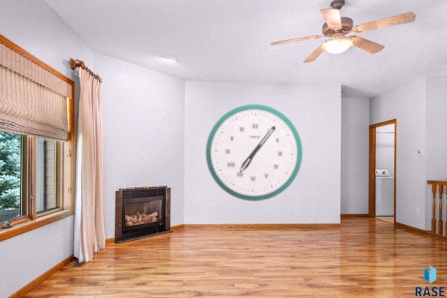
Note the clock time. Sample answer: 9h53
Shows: 7h06
